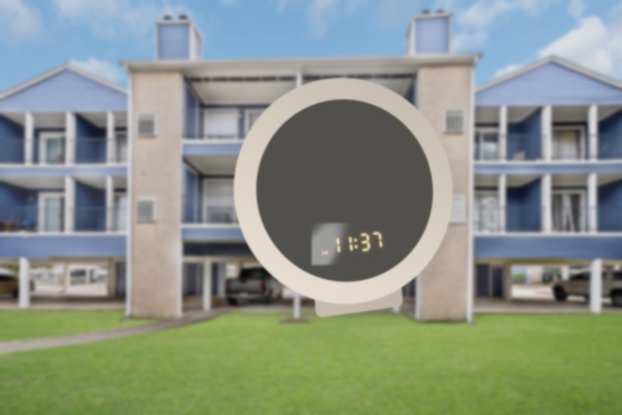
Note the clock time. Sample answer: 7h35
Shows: 11h37
